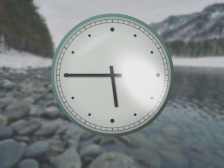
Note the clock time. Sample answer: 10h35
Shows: 5h45
